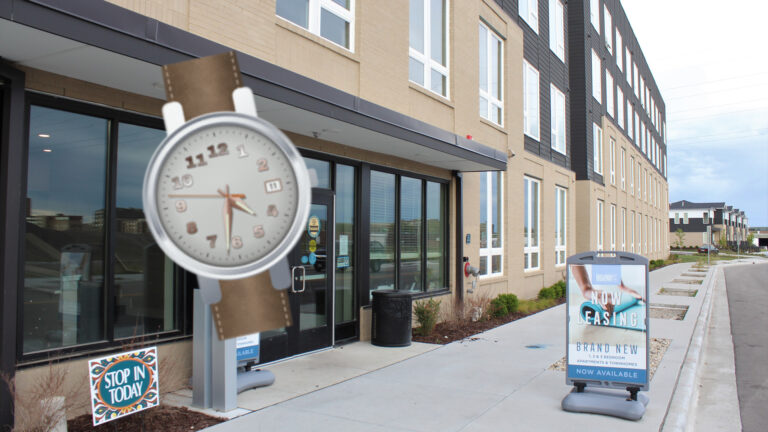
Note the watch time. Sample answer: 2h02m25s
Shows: 4h31m47s
